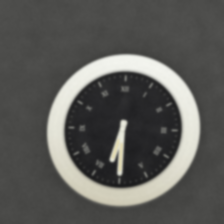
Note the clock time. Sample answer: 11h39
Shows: 6h30
